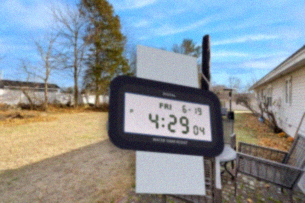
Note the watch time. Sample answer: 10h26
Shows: 4h29
